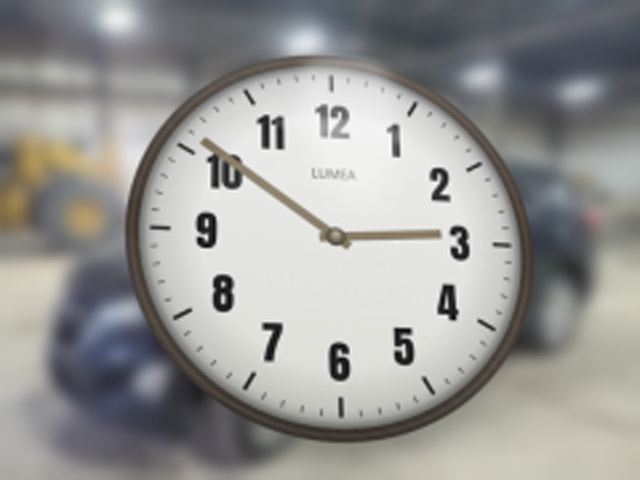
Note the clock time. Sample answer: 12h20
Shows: 2h51
